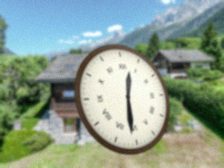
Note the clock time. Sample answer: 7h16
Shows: 12h31
